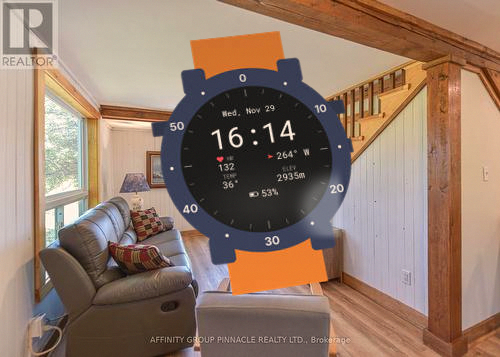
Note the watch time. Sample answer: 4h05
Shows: 16h14
